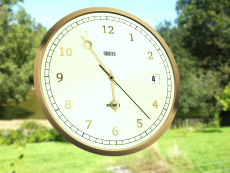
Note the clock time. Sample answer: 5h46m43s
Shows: 5h54m23s
